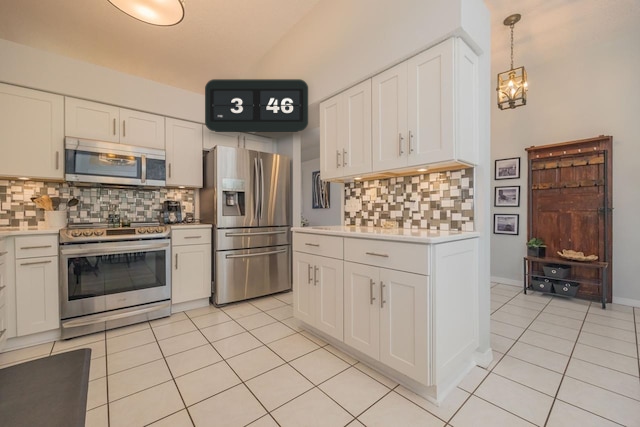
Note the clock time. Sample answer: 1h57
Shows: 3h46
